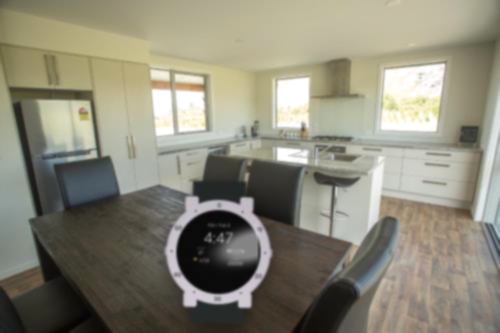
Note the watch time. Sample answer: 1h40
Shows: 4h47
